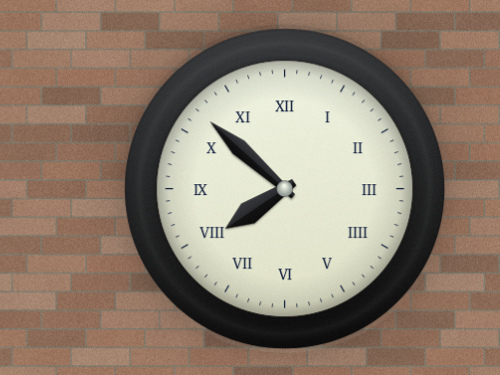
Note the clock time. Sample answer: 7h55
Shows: 7h52
